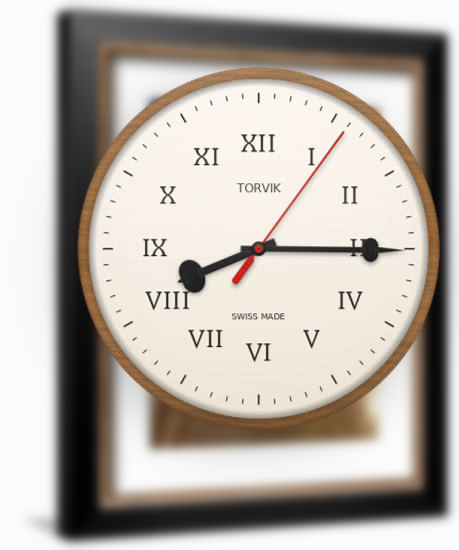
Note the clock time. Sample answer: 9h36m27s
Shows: 8h15m06s
